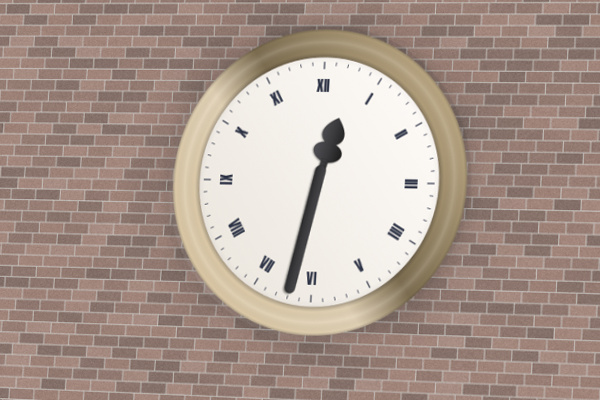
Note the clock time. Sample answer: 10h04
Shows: 12h32
